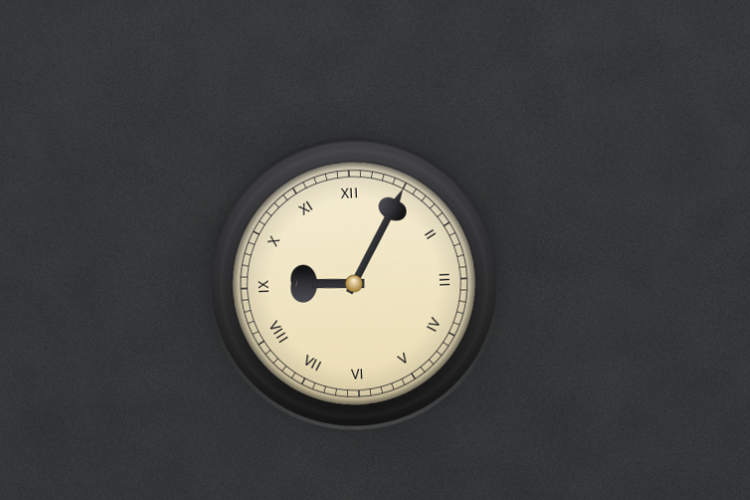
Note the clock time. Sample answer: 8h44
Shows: 9h05
